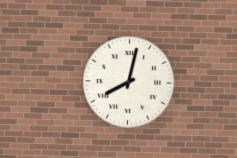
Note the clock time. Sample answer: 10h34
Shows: 8h02
